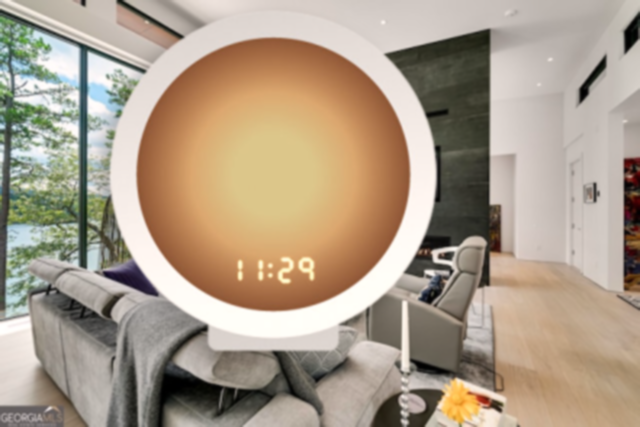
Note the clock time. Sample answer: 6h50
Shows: 11h29
